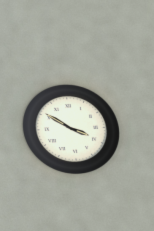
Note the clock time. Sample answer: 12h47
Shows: 3h51
